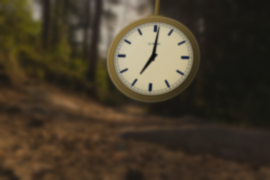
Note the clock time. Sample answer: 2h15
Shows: 7h01
